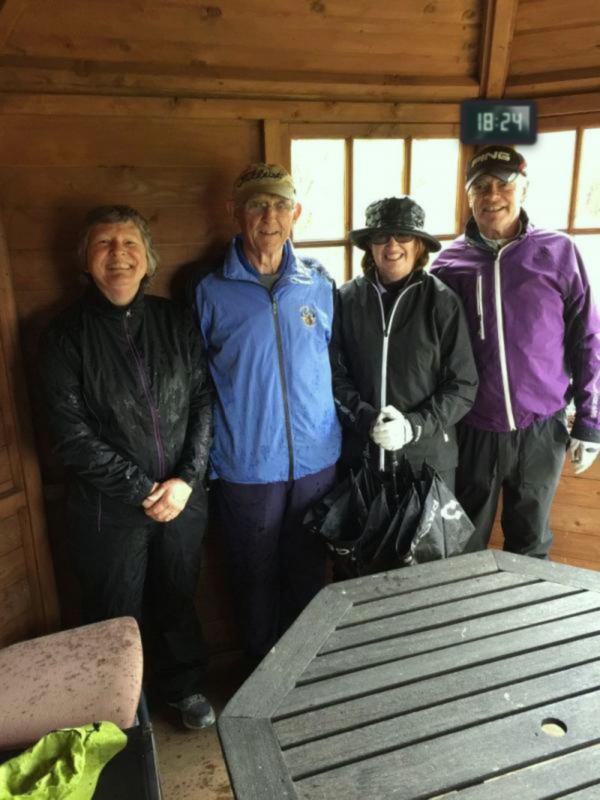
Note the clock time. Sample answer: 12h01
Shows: 18h24
